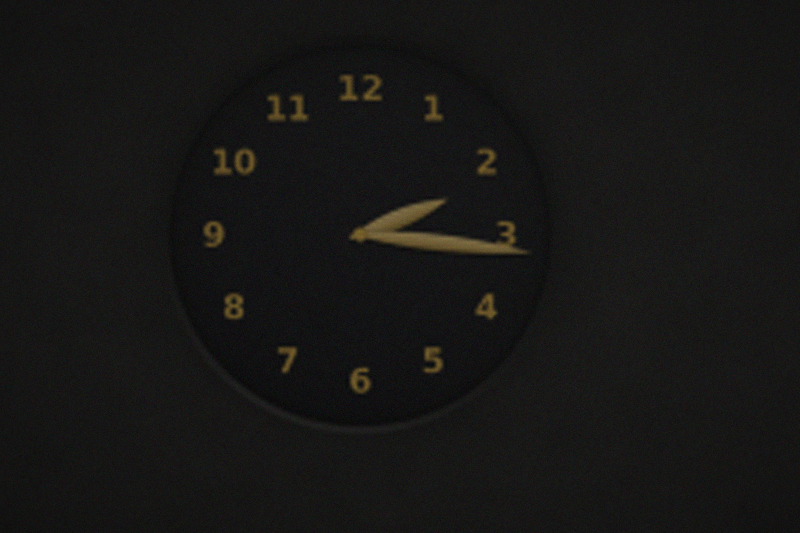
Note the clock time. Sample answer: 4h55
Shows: 2h16
